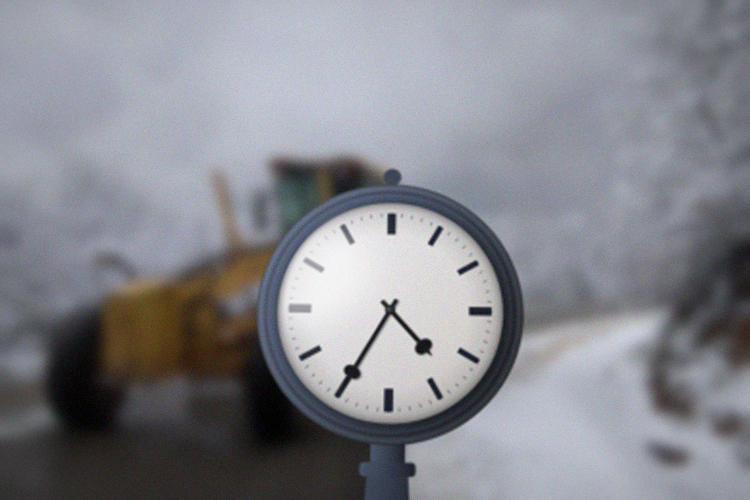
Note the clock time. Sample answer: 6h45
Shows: 4h35
